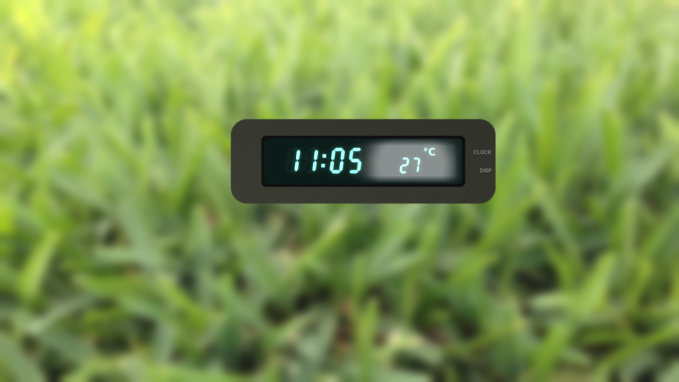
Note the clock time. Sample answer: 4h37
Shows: 11h05
